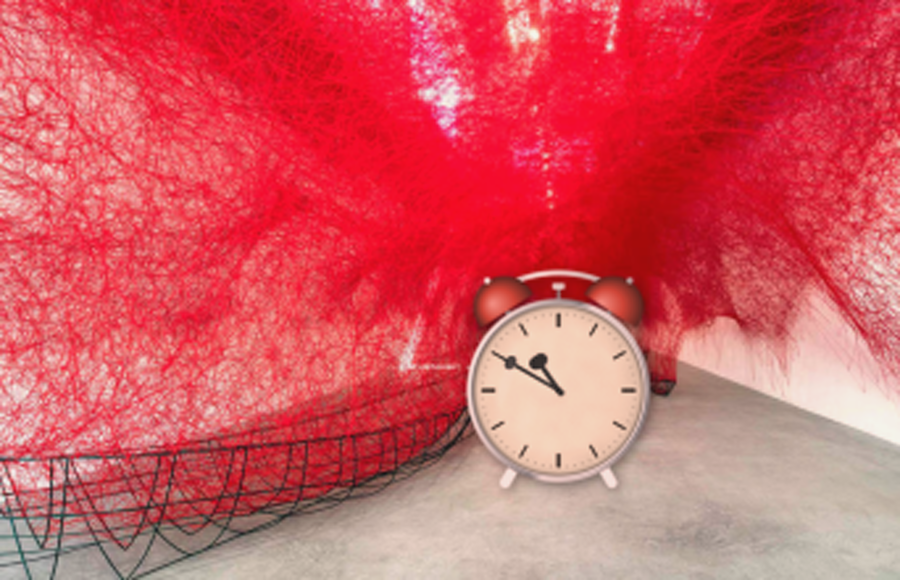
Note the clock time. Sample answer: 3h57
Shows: 10h50
